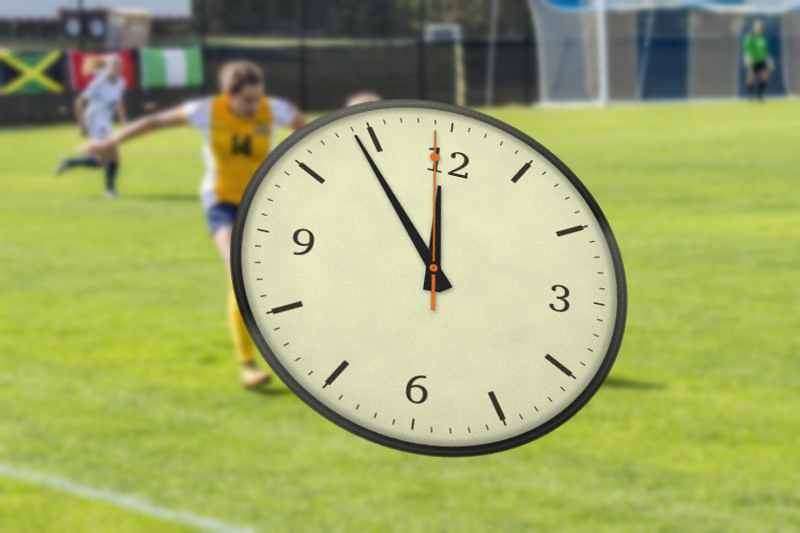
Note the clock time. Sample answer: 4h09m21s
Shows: 11h53m59s
